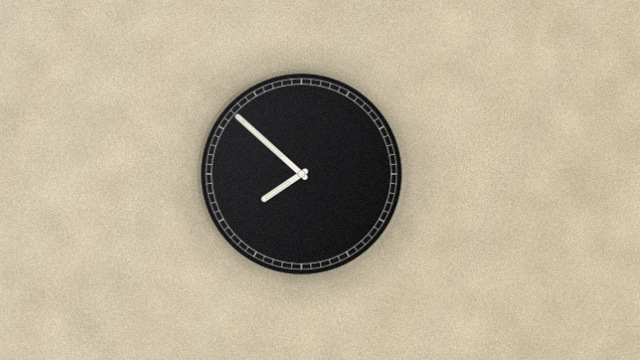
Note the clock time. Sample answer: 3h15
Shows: 7h52
